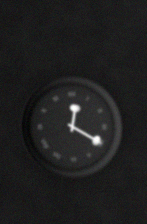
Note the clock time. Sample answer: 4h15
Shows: 12h20
